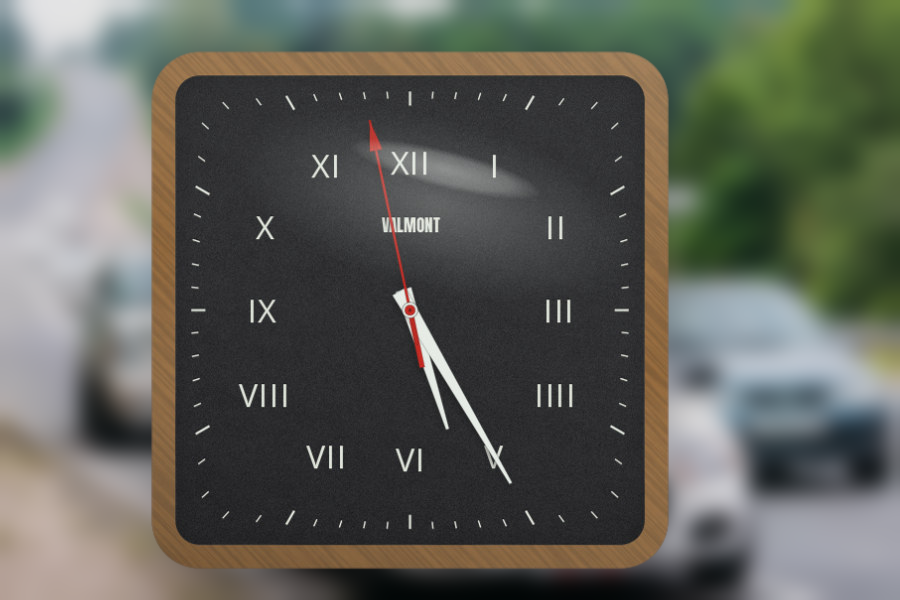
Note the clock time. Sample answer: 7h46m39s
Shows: 5h24m58s
